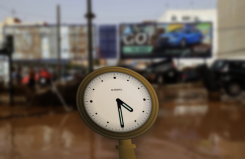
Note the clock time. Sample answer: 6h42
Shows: 4h30
